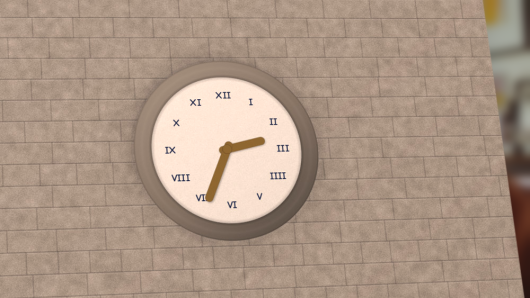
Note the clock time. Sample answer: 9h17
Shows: 2h34
